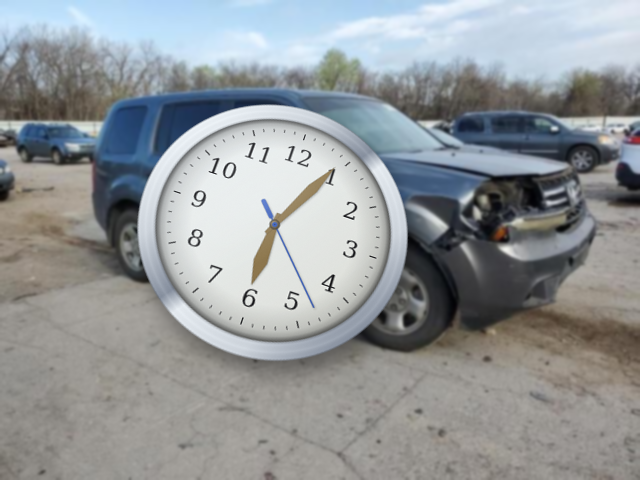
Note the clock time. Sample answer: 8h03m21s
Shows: 6h04m23s
